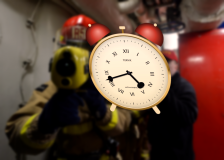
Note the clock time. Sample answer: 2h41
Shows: 4h42
